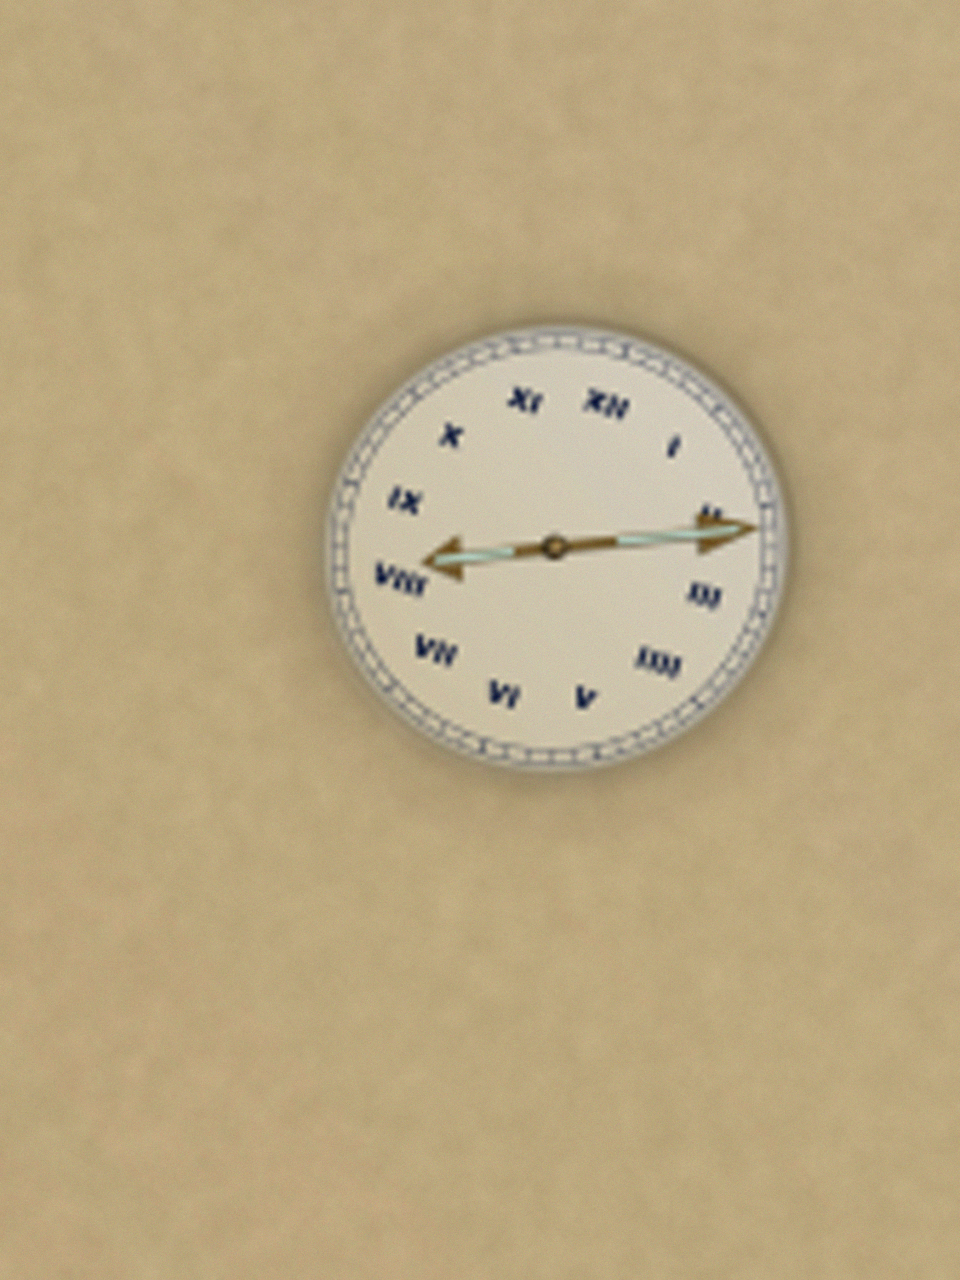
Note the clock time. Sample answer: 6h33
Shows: 8h11
